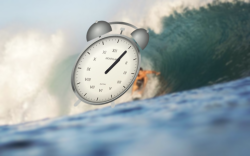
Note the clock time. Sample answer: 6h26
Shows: 1h05
